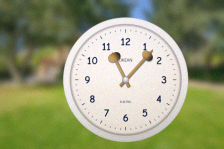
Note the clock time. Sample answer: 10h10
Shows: 11h07
